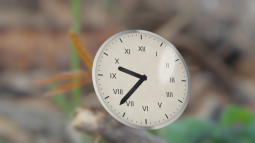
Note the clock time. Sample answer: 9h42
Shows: 9h37
